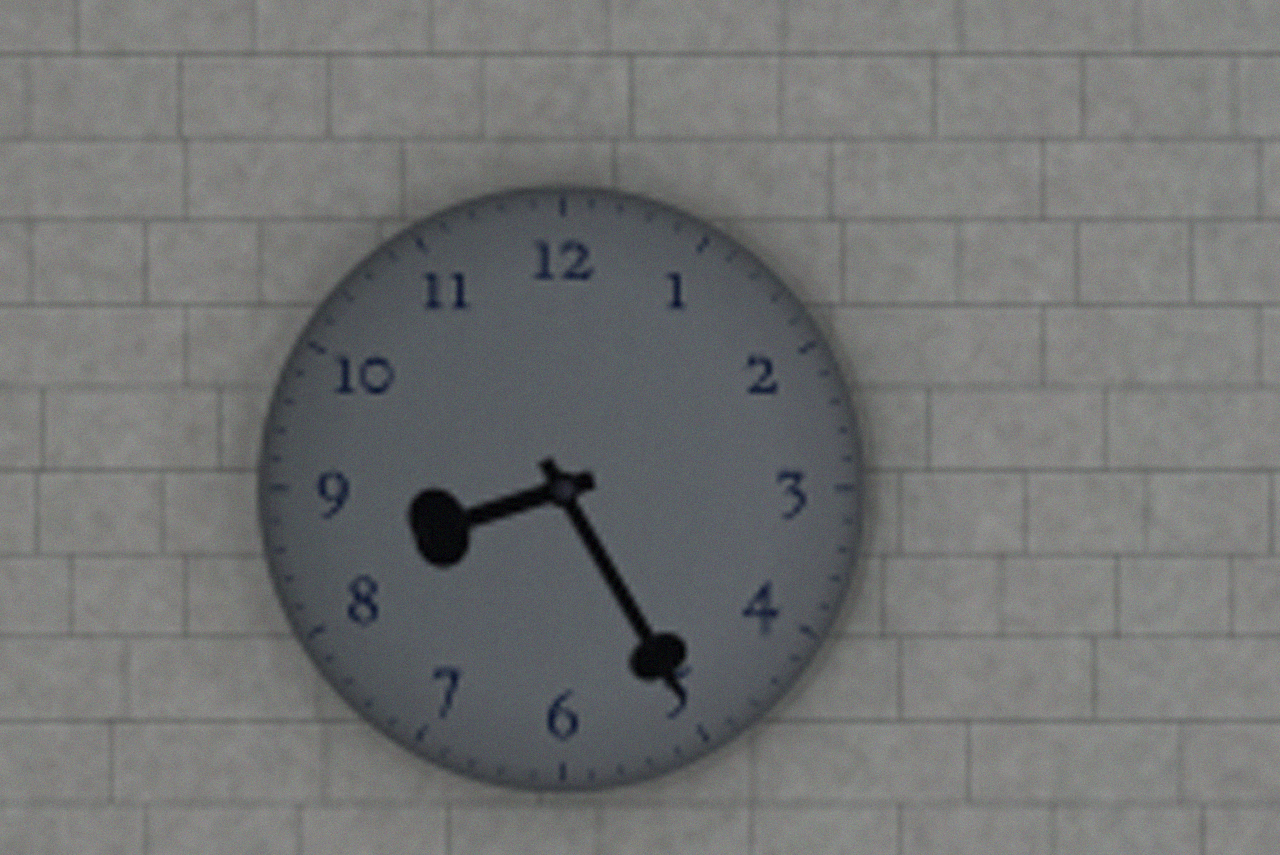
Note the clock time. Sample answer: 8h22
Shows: 8h25
